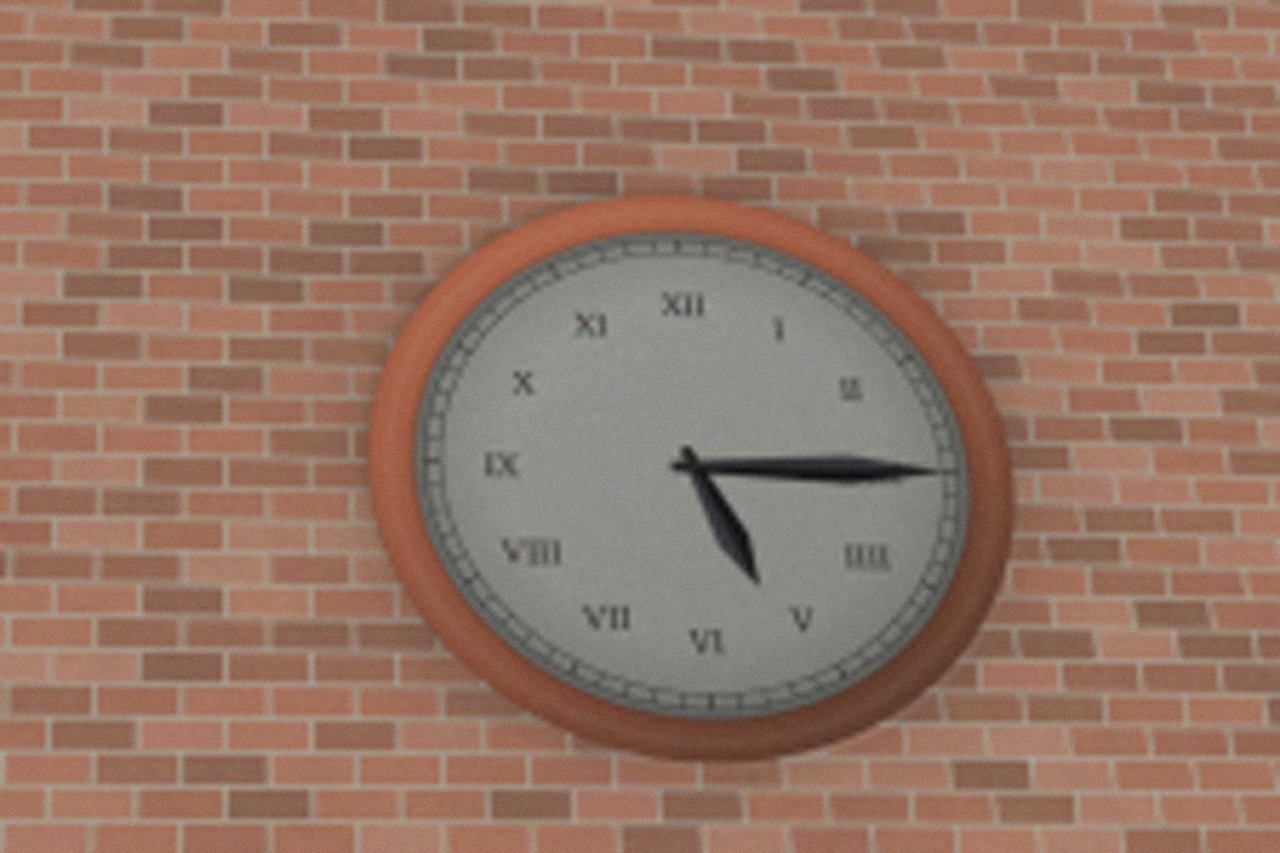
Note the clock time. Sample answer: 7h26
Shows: 5h15
